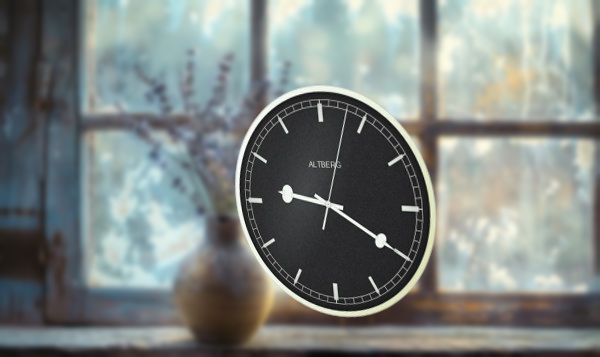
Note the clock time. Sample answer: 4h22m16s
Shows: 9h20m03s
